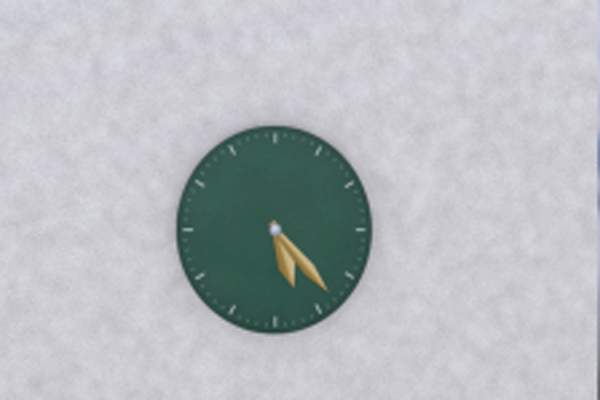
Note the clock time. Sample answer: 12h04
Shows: 5h23
